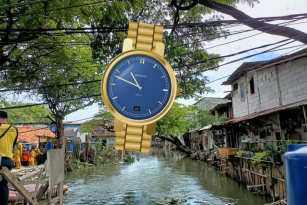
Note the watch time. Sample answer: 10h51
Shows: 10h48
